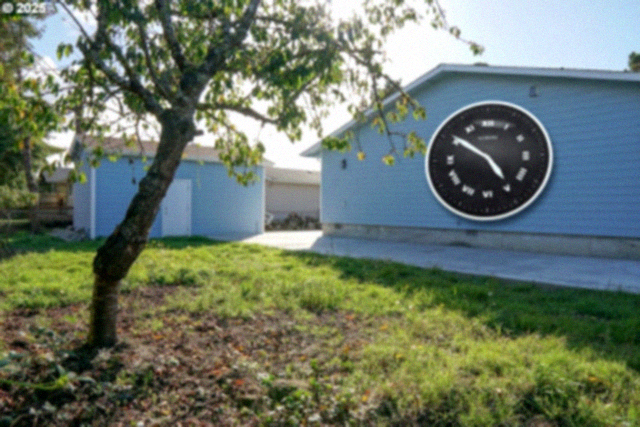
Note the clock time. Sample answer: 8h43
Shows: 4h51
